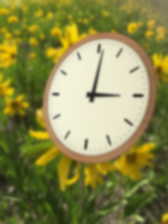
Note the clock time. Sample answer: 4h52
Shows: 3h01
